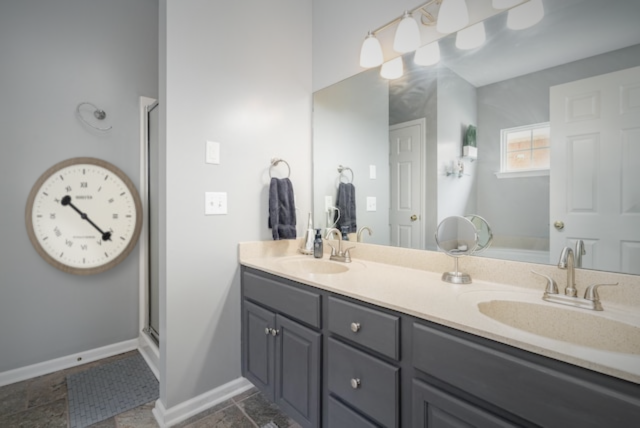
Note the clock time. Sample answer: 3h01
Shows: 10h22
